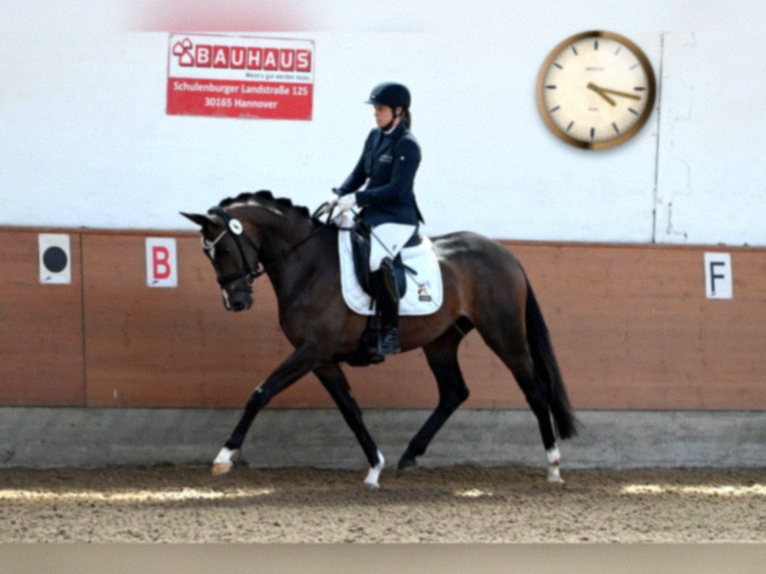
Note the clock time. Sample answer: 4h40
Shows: 4h17
